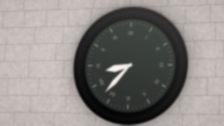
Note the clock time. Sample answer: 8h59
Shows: 8h37
